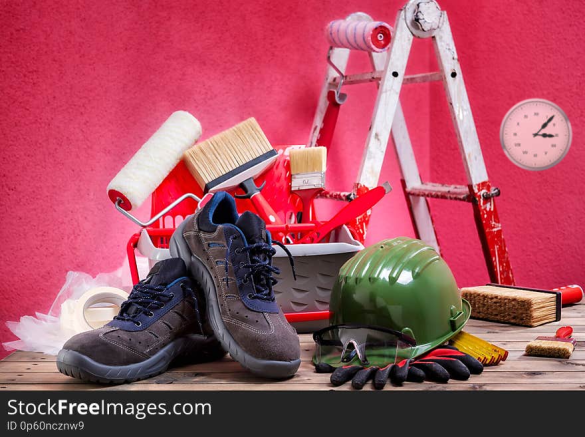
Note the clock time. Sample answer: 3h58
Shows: 3h07
